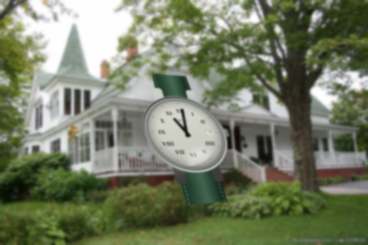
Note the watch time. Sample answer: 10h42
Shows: 11h01
